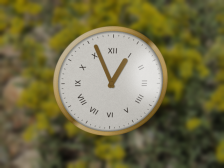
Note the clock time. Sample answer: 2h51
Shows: 12h56
